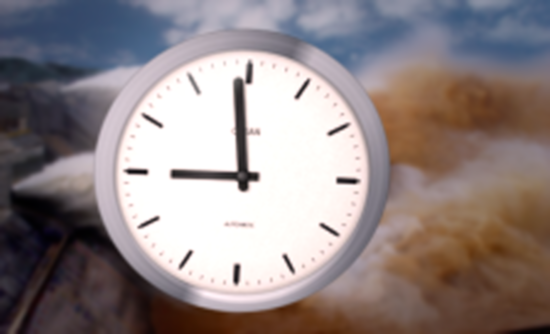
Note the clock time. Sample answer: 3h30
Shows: 8h59
